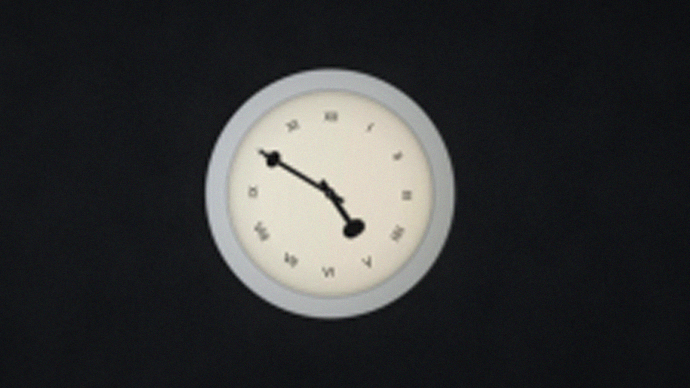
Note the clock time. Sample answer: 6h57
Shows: 4h50
